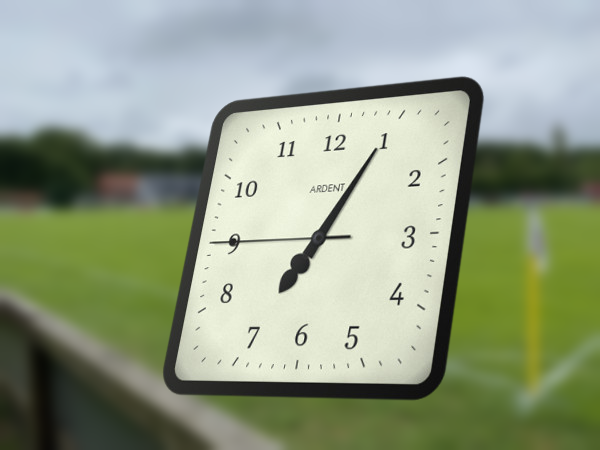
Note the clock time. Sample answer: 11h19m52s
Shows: 7h04m45s
